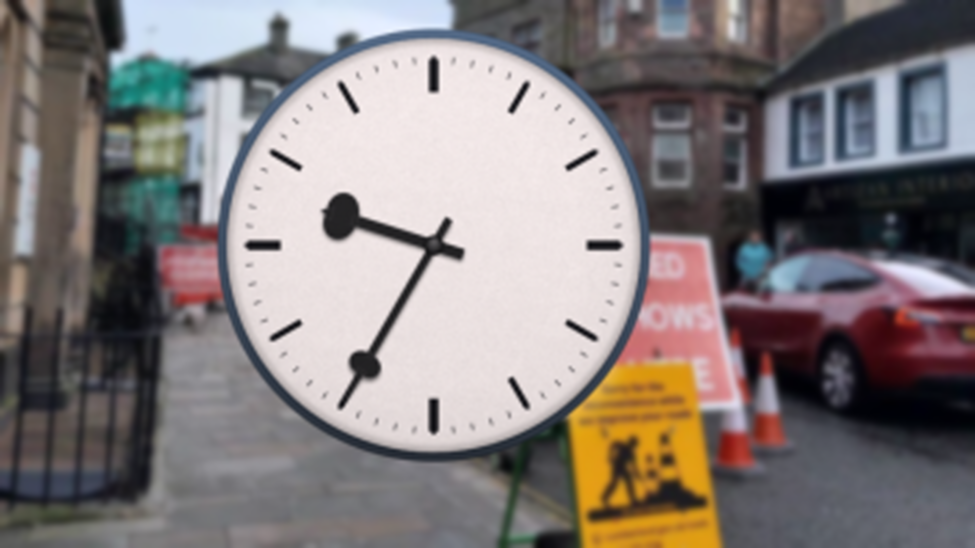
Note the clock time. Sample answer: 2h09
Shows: 9h35
